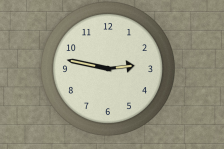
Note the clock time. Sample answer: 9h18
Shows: 2h47
